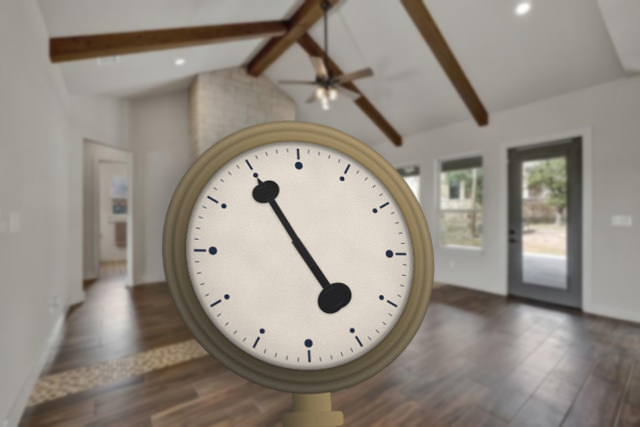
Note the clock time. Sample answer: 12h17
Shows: 4h55
